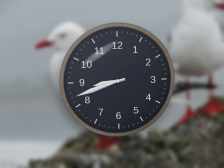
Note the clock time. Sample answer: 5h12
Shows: 8h42
